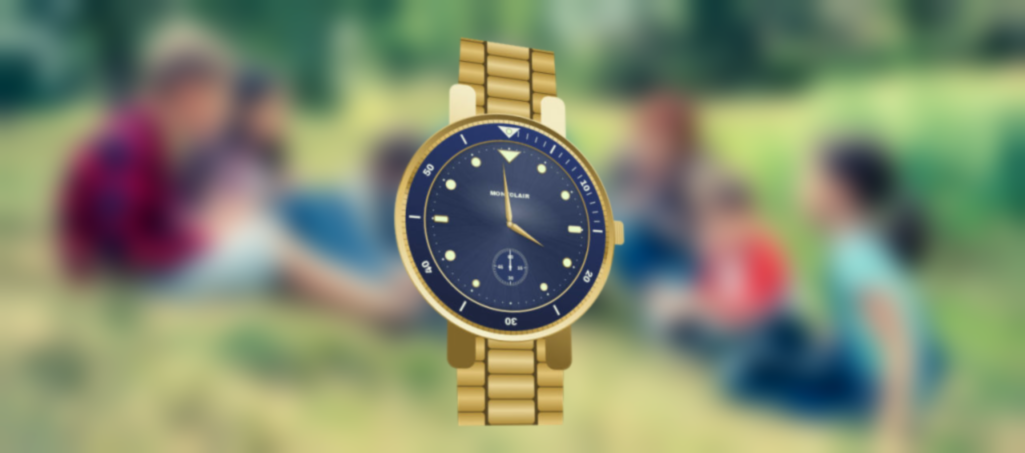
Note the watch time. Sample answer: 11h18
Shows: 3h59
